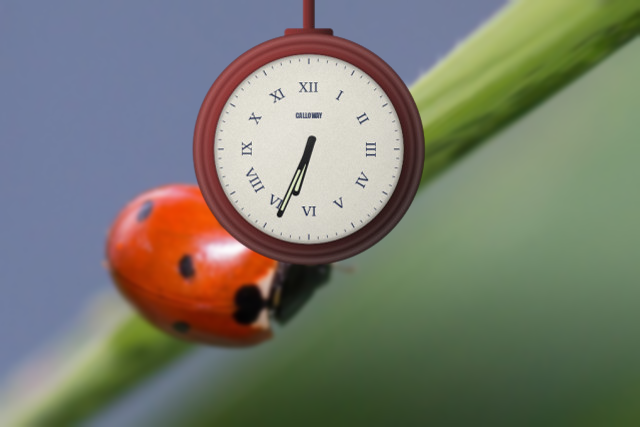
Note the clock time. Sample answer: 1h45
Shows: 6h34
